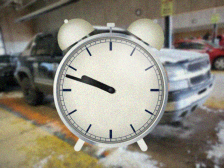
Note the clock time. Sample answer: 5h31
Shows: 9h48
